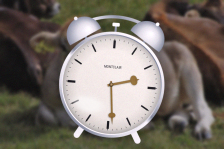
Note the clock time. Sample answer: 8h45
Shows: 2h29
